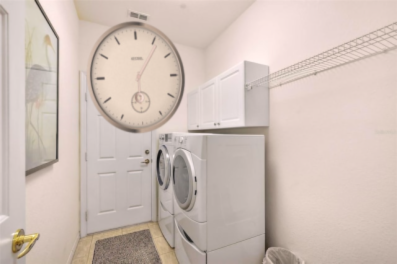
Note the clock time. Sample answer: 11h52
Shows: 6h06
